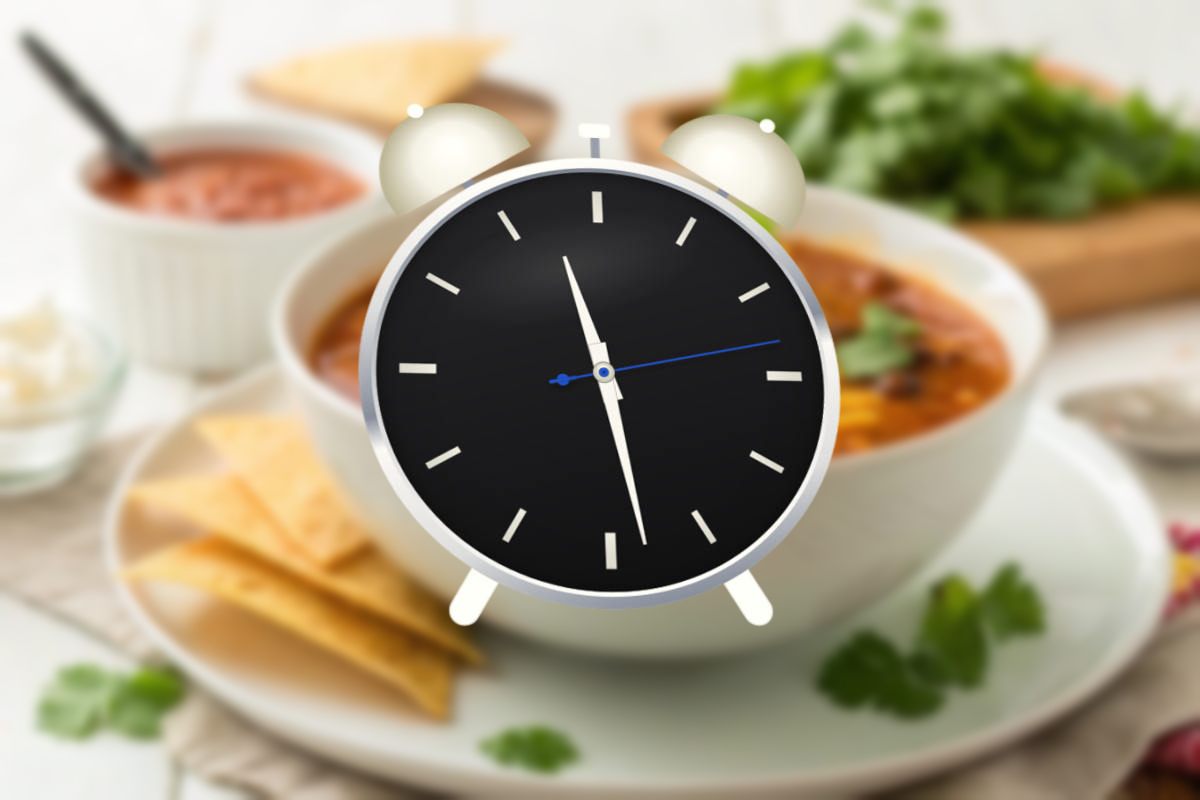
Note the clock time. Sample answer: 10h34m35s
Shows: 11h28m13s
